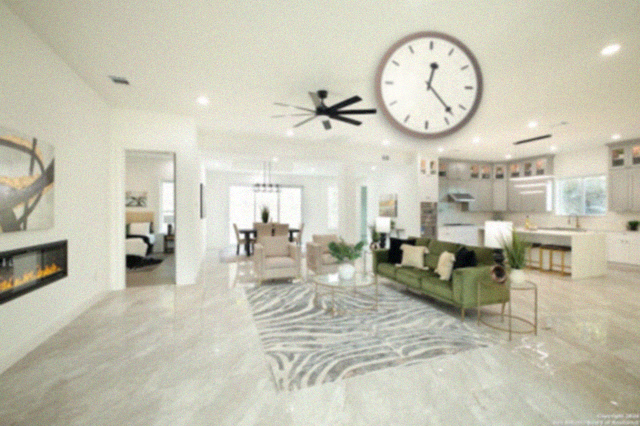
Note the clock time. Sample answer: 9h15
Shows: 12h23
